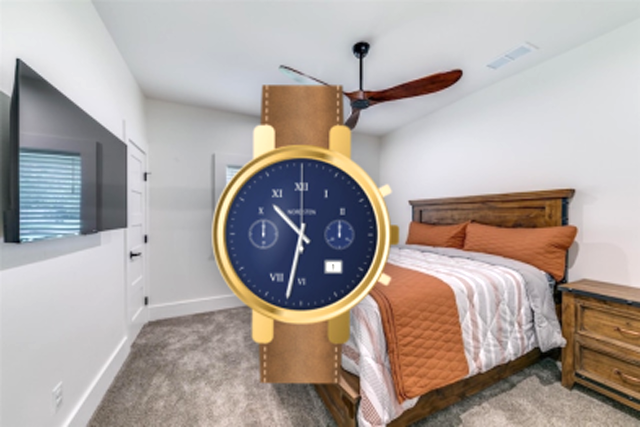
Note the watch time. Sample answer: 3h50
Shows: 10h32
